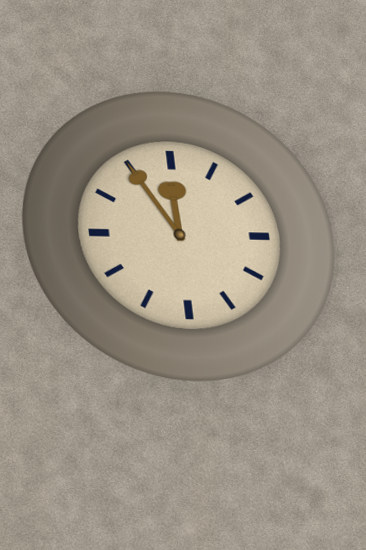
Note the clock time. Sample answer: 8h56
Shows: 11h55
